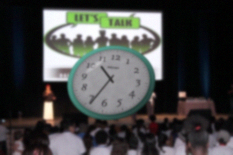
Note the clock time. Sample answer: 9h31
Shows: 10h34
